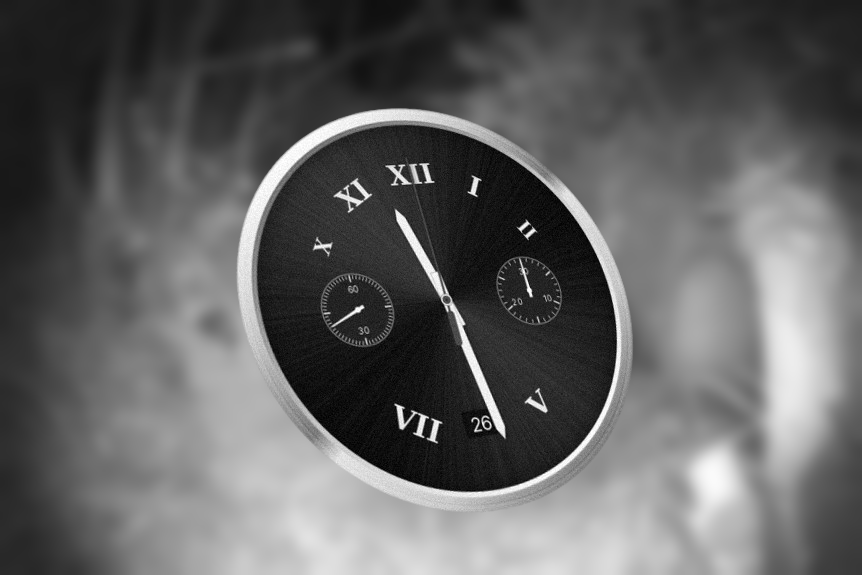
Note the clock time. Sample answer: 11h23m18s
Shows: 11h28m41s
